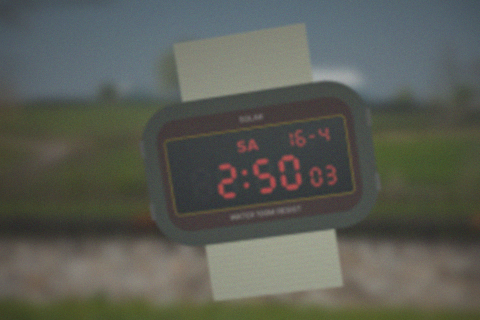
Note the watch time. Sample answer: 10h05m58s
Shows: 2h50m03s
